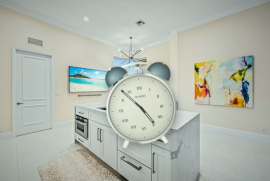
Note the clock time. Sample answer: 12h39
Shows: 4h53
